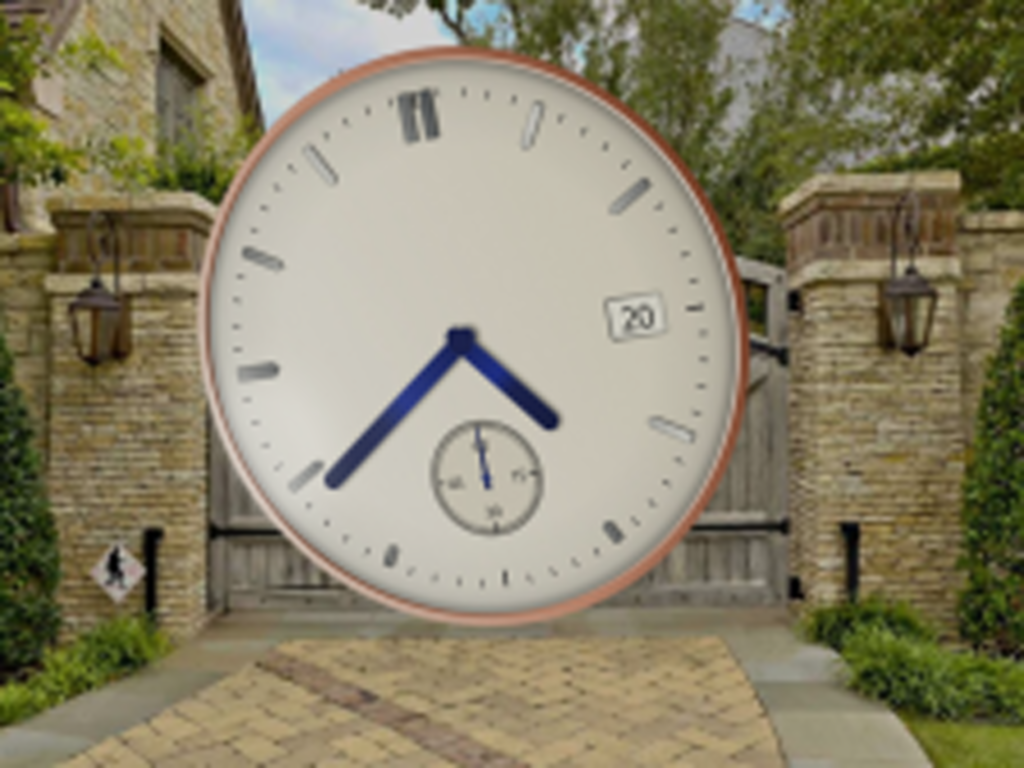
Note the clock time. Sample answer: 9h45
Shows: 4h39
